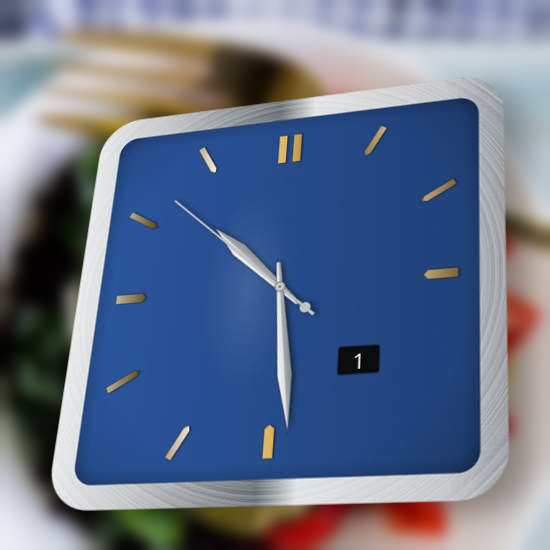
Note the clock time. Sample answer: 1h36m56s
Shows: 10h28m52s
